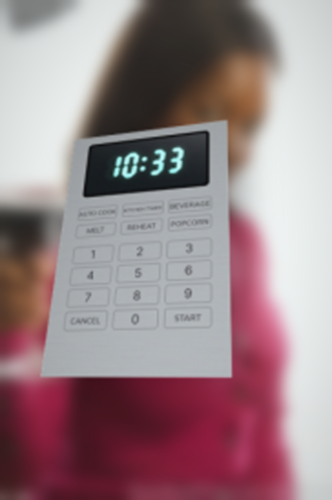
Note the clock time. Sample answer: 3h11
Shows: 10h33
